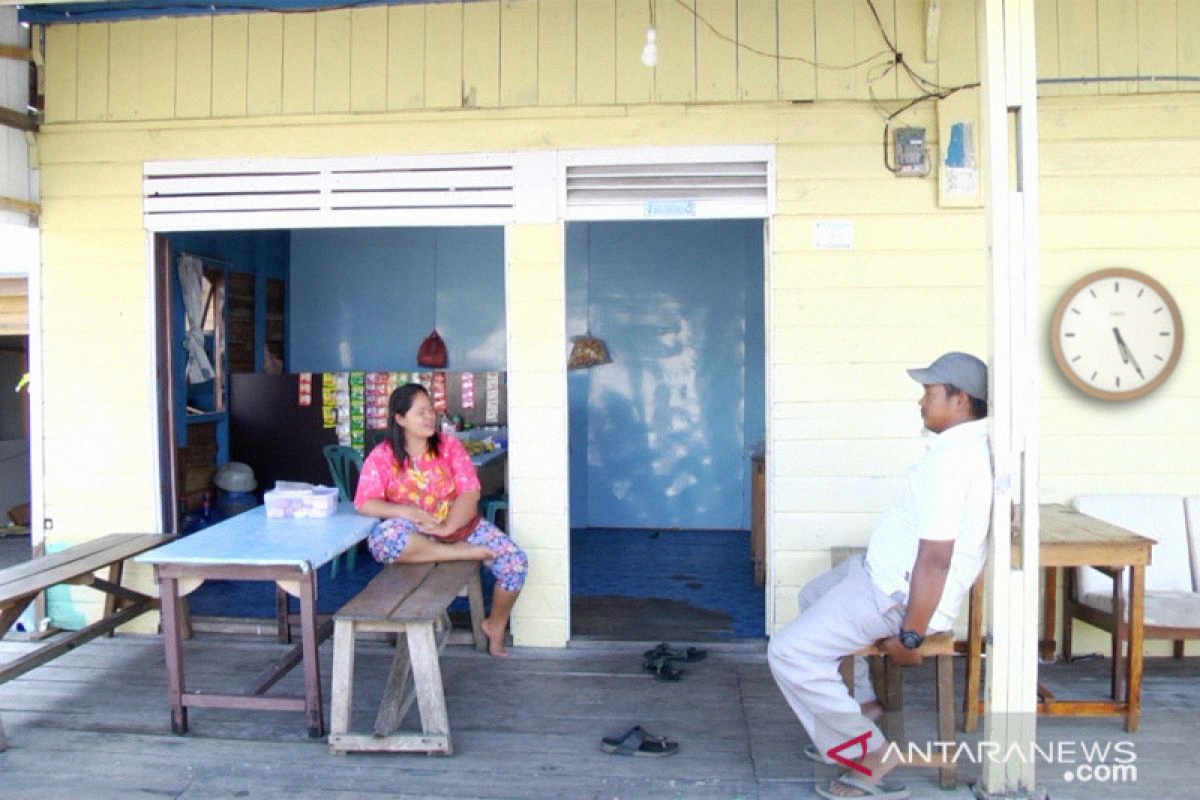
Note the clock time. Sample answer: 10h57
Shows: 5h25
